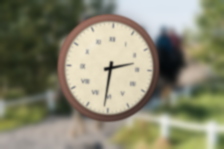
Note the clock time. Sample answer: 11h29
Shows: 2h31
